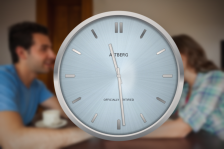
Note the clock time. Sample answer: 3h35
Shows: 11h29
